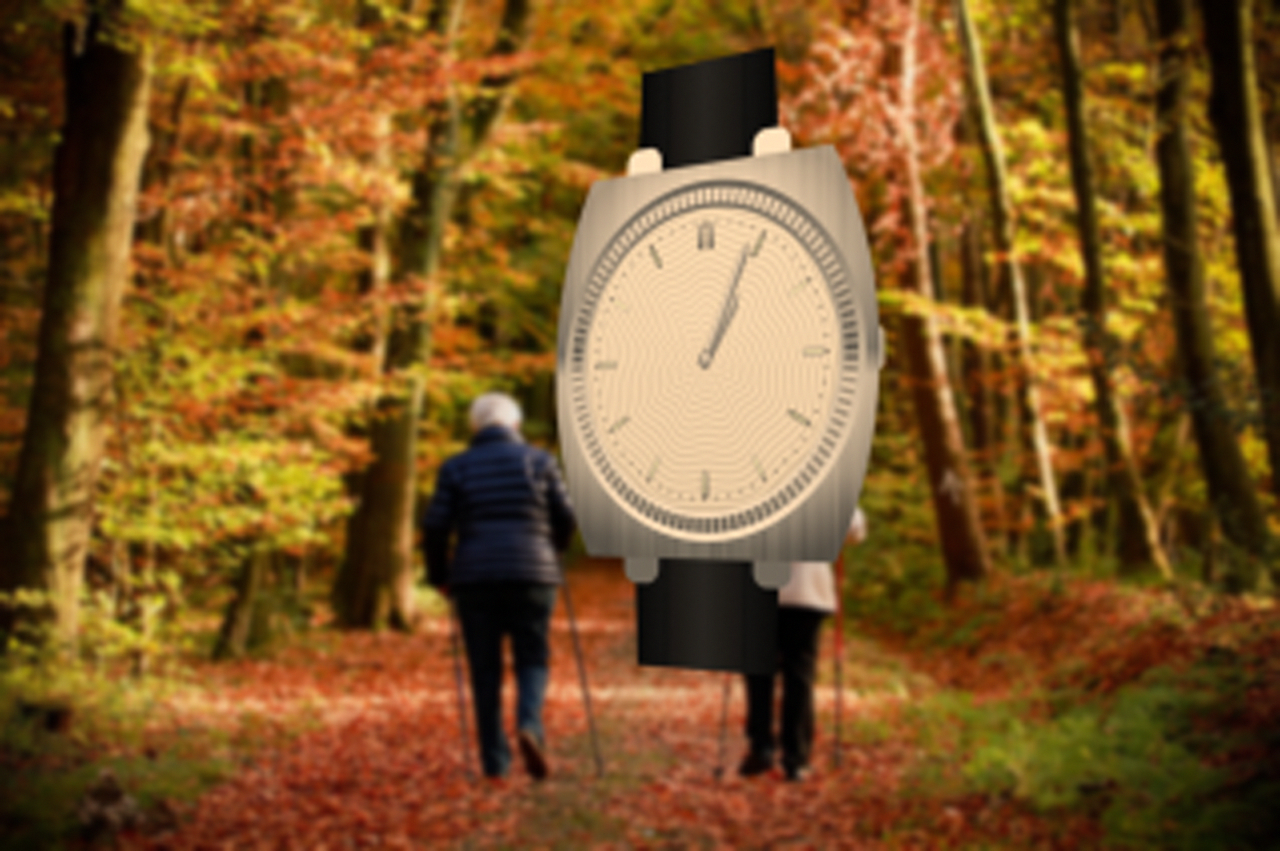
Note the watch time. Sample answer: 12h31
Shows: 1h04
